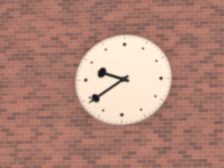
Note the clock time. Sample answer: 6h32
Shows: 9h39
